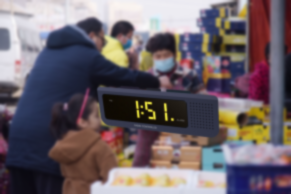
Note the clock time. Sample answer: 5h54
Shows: 1h51
